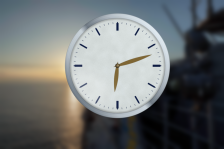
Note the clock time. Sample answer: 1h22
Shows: 6h12
